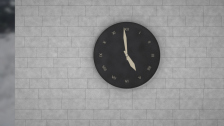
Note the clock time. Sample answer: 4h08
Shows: 4h59
